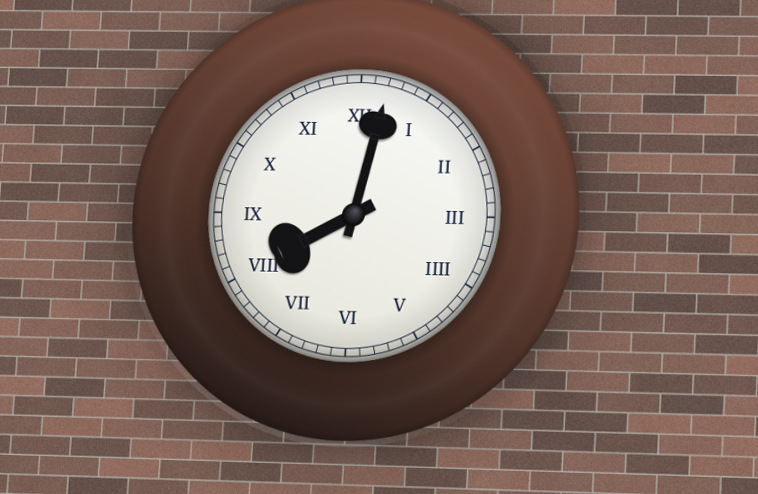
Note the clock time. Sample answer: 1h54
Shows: 8h02
